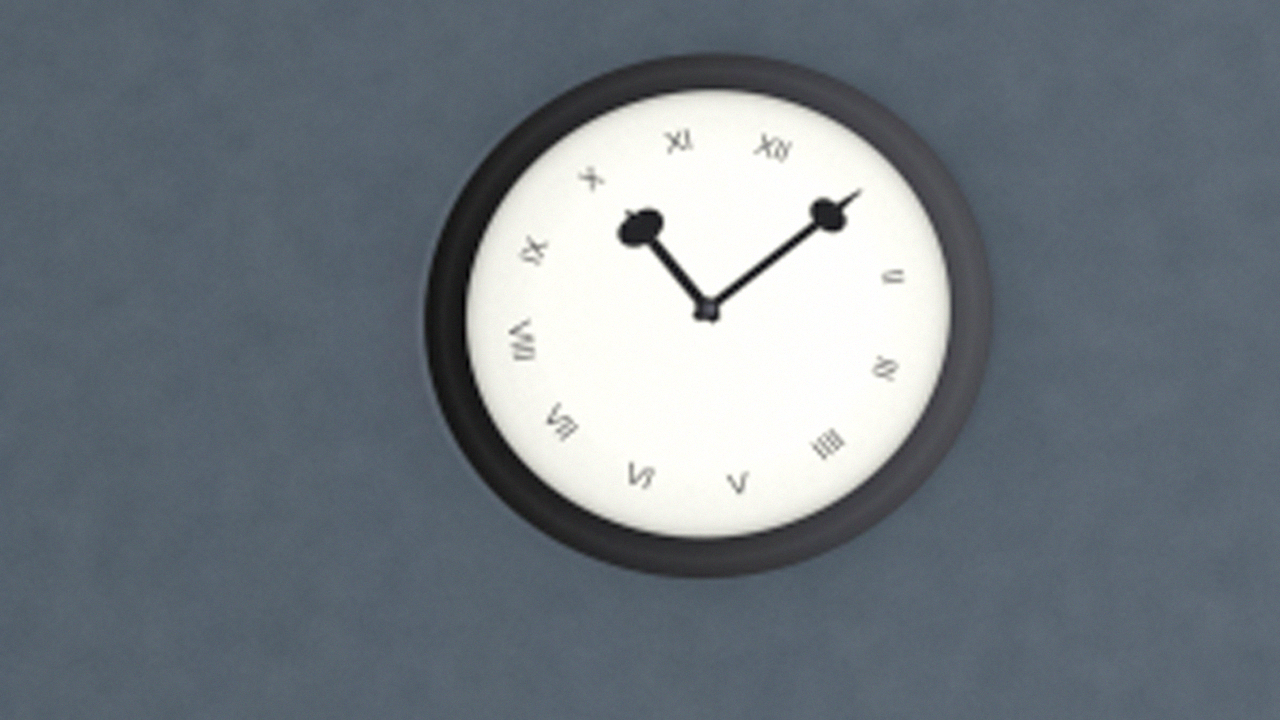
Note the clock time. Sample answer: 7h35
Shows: 10h05
